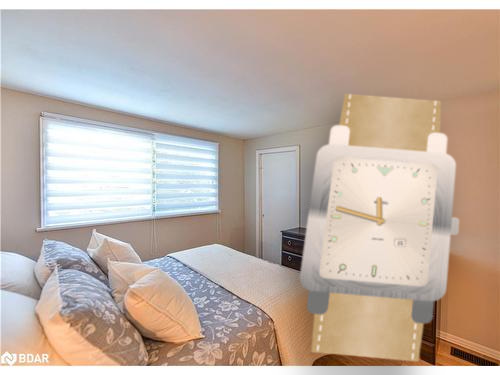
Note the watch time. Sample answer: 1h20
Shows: 11h47
